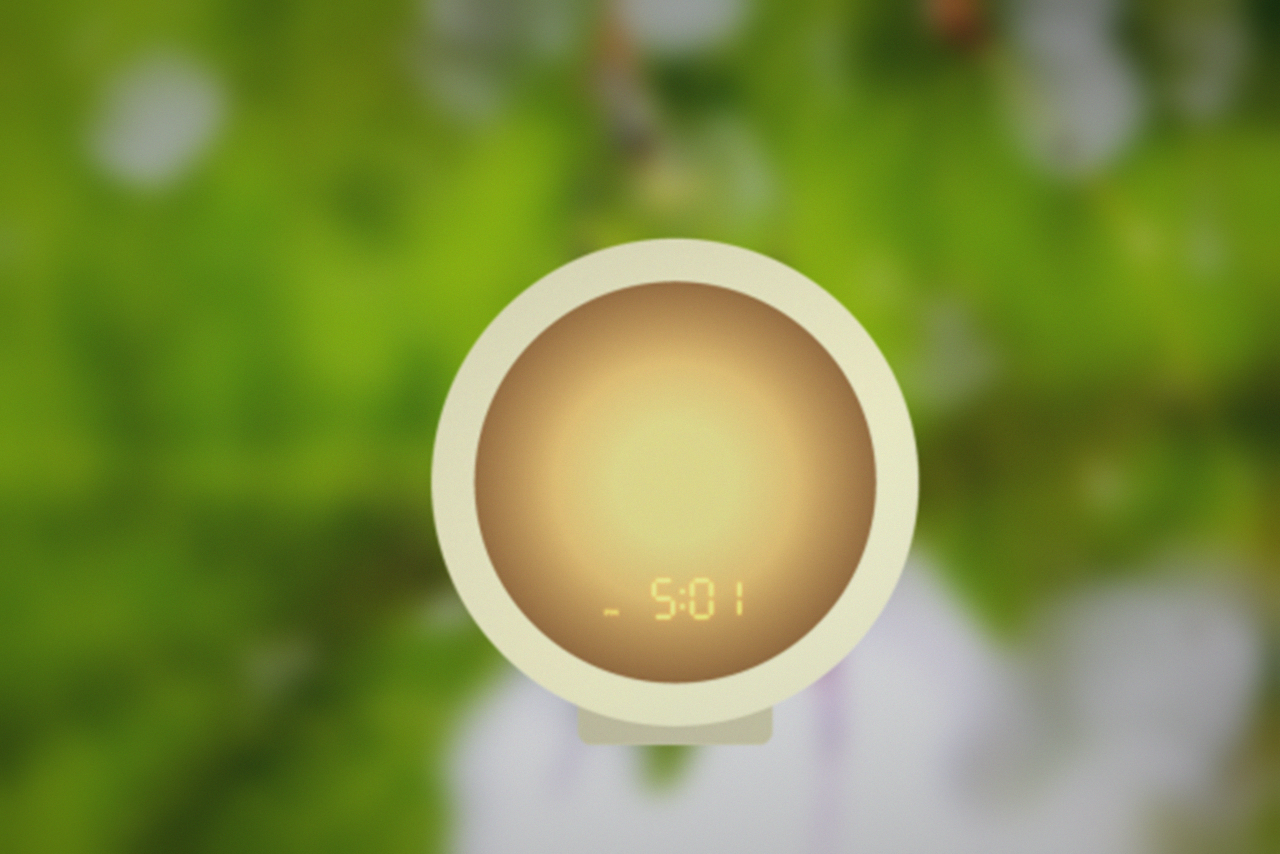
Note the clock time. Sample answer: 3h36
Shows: 5h01
